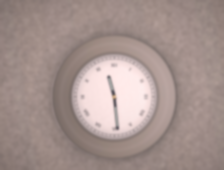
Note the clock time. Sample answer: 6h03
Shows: 11h29
